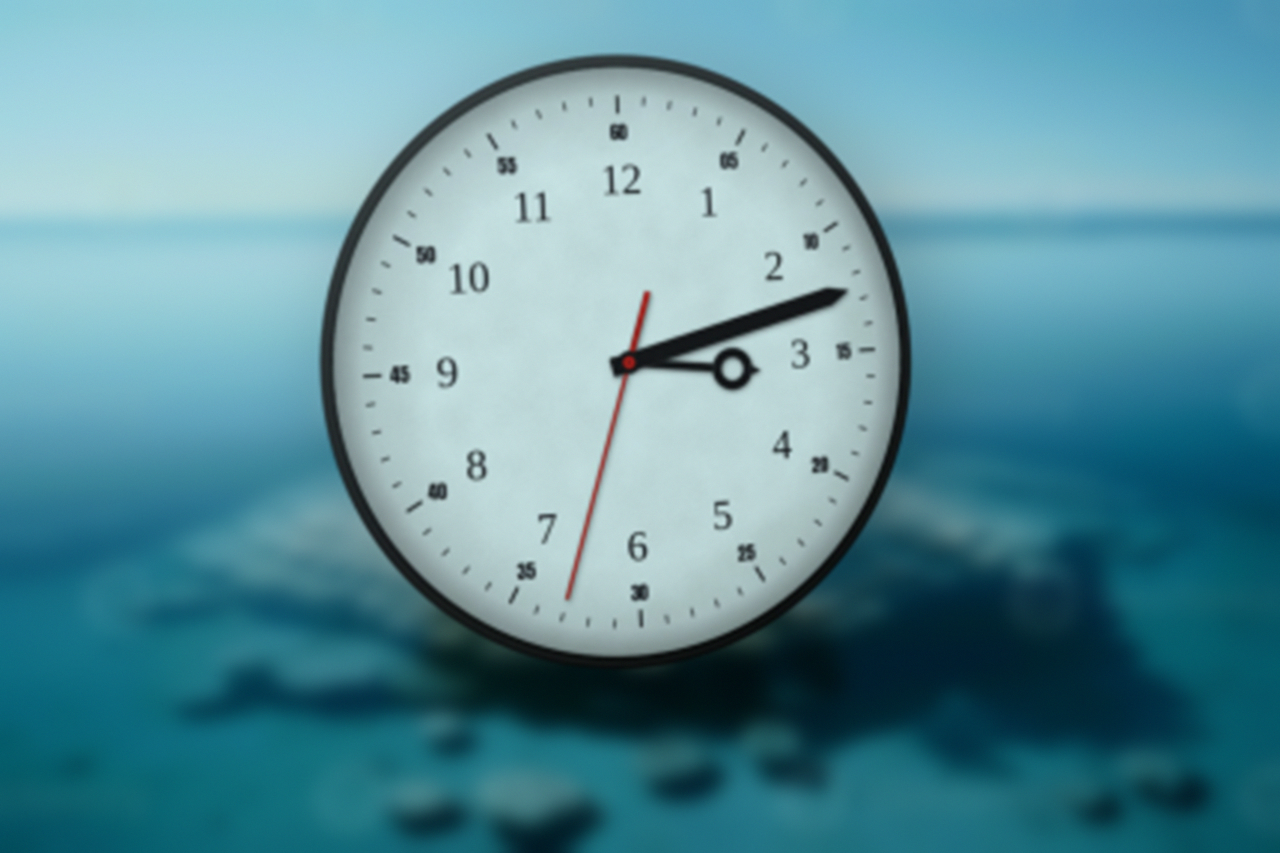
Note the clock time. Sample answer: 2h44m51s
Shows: 3h12m33s
